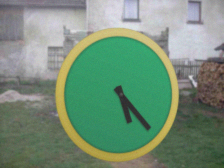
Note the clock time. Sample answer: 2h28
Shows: 5h23
